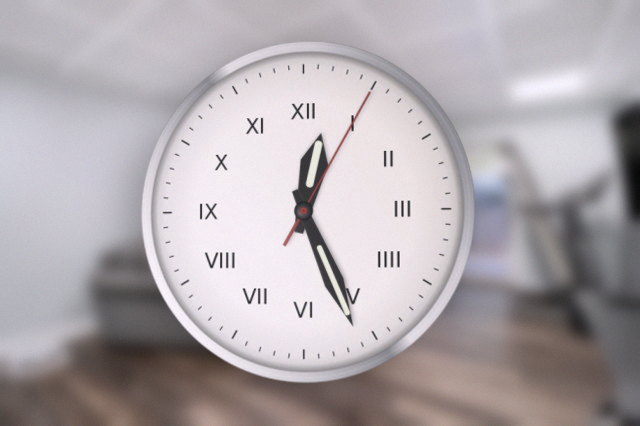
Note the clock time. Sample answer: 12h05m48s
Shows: 12h26m05s
